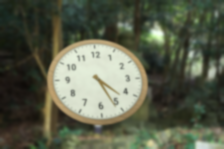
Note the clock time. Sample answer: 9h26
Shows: 4h26
